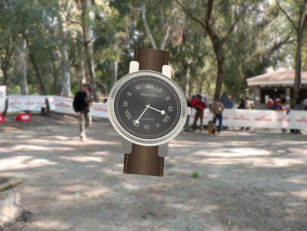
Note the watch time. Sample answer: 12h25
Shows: 3h35
